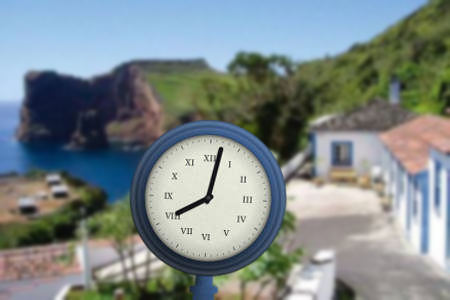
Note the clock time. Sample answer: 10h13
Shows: 8h02
